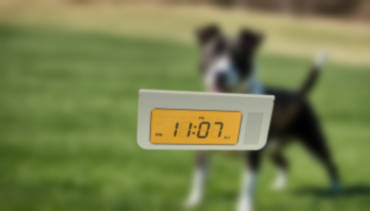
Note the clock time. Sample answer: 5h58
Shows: 11h07
